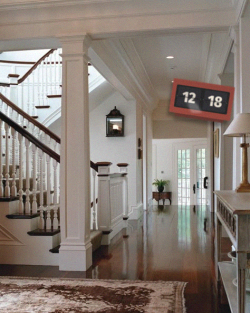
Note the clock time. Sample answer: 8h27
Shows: 12h18
